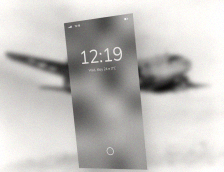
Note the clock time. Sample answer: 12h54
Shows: 12h19
